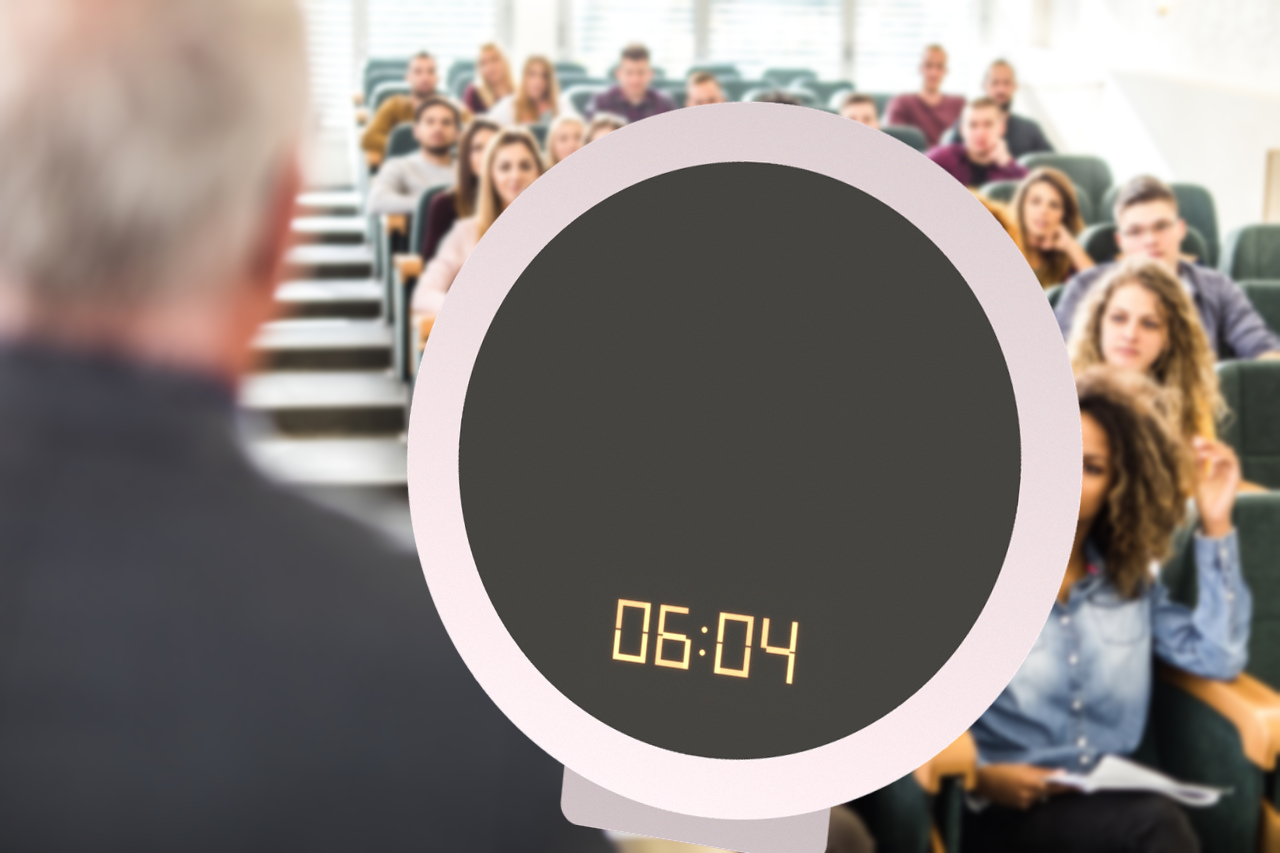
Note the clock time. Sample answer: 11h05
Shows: 6h04
